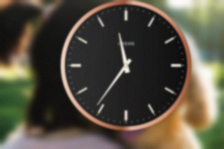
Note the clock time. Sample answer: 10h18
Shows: 11h36
